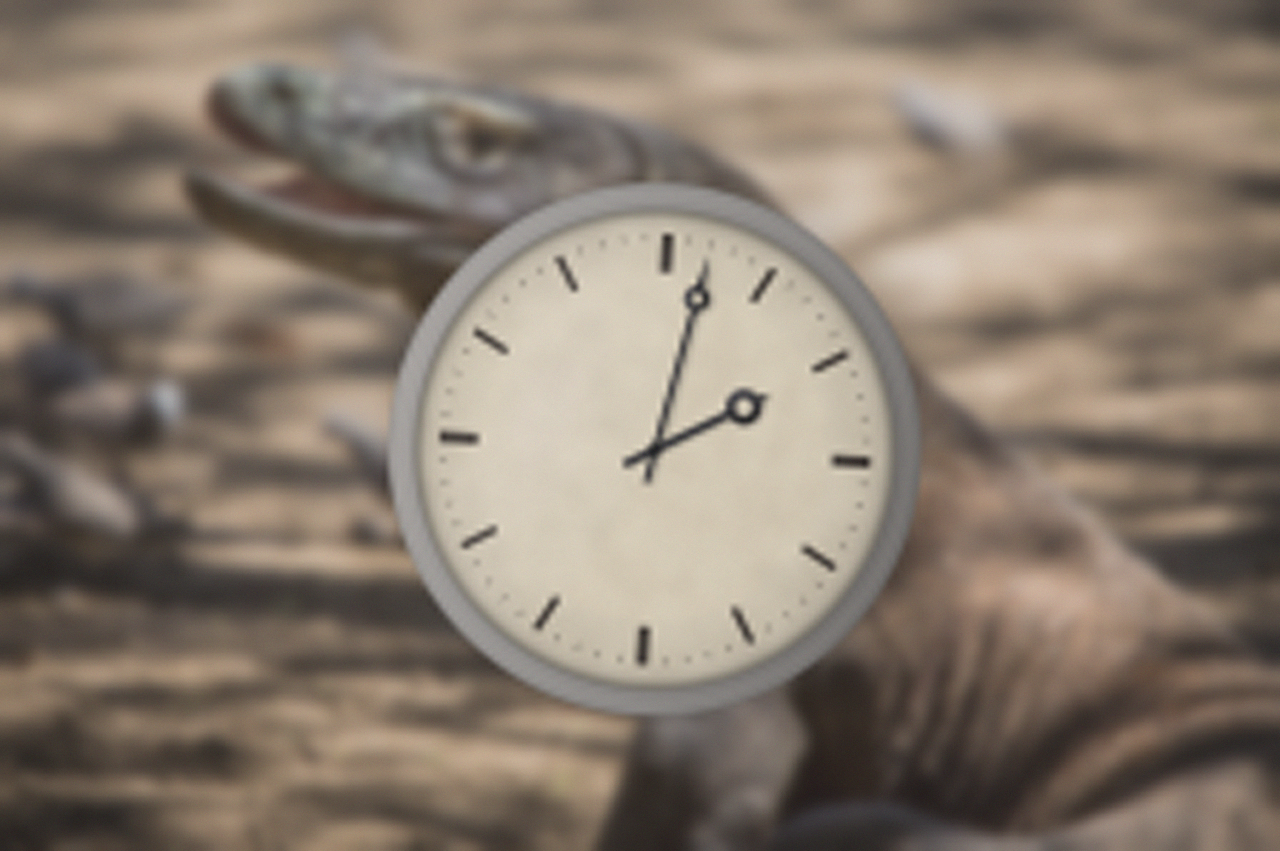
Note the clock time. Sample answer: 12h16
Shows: 2h02
